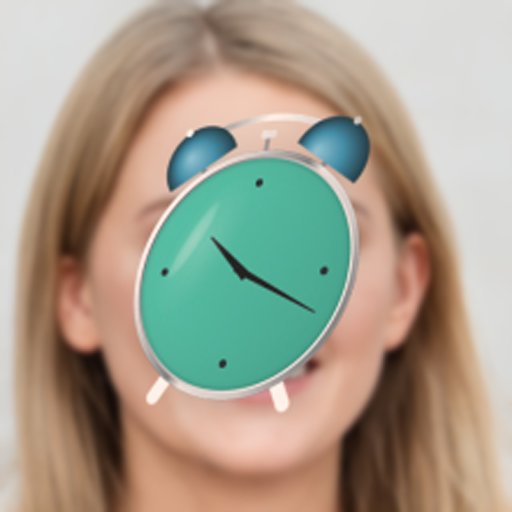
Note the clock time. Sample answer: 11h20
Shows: 10h19
